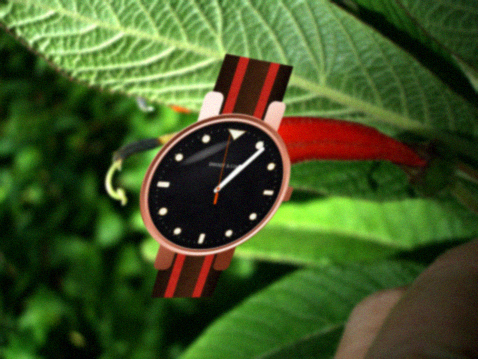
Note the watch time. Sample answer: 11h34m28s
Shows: 1h05m59s
